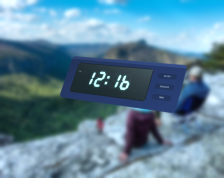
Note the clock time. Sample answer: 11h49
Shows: 12h16
